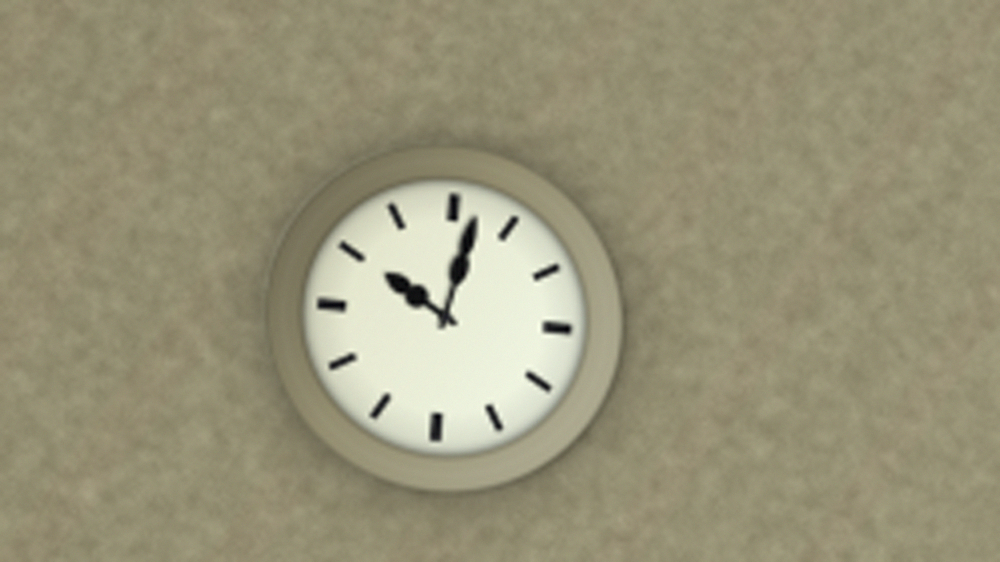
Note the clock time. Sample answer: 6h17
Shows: 10h02
